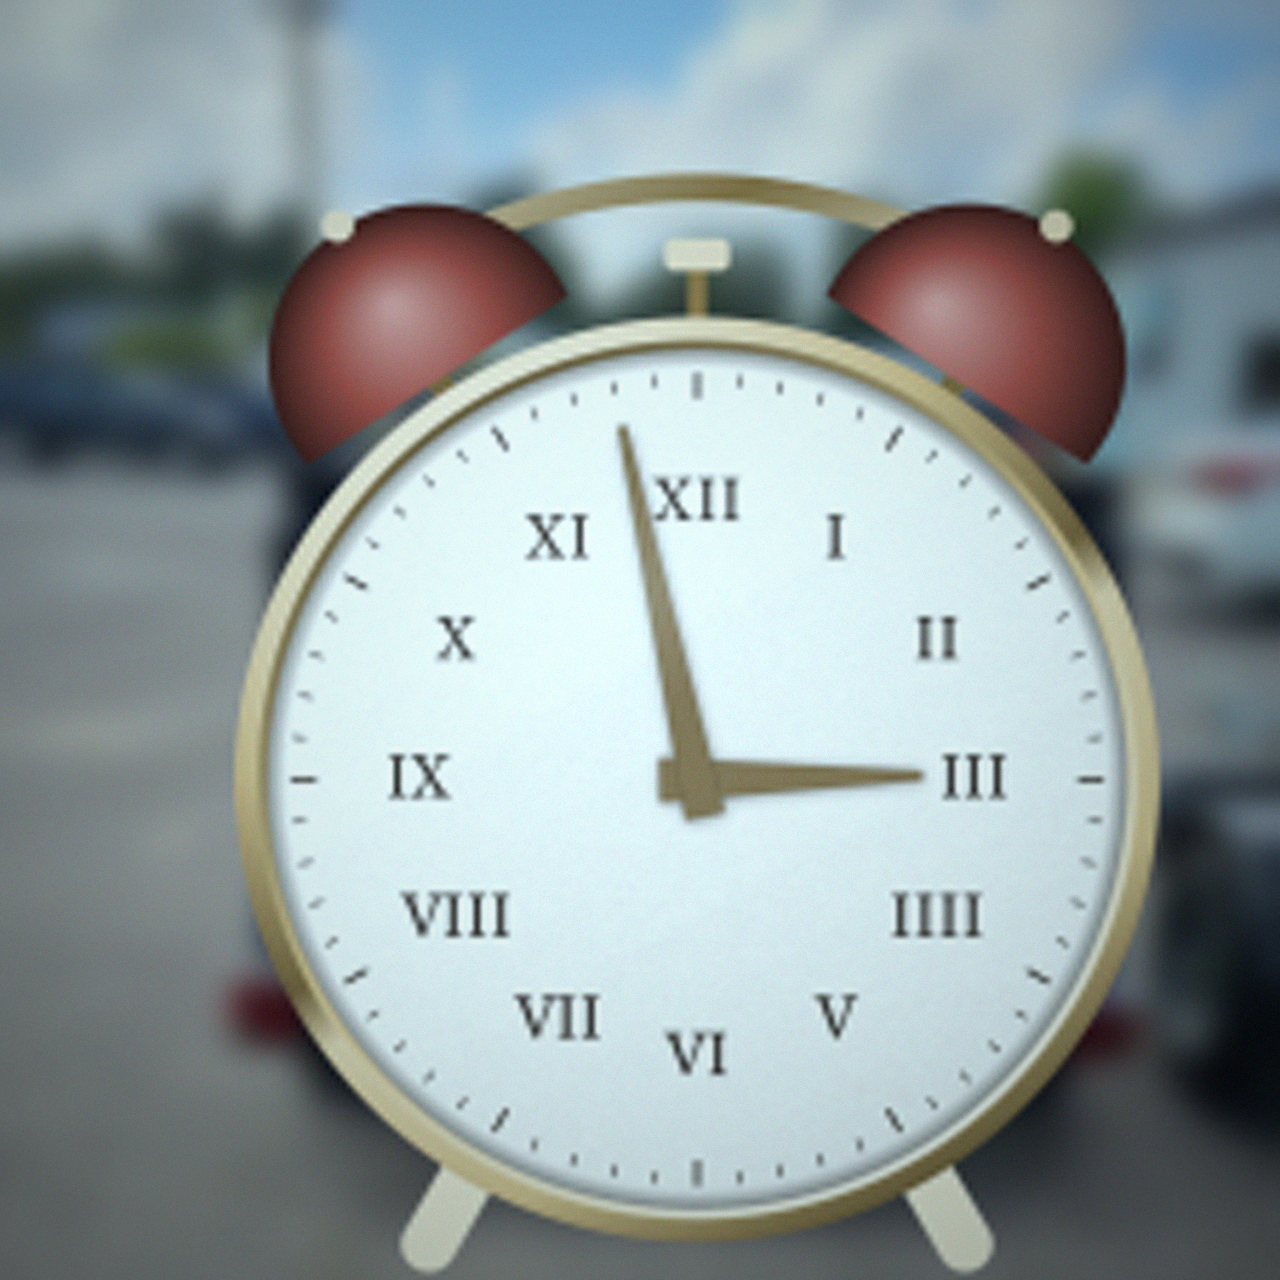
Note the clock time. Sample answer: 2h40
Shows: 2h58
